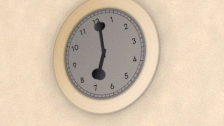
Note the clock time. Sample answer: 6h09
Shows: 7h01
